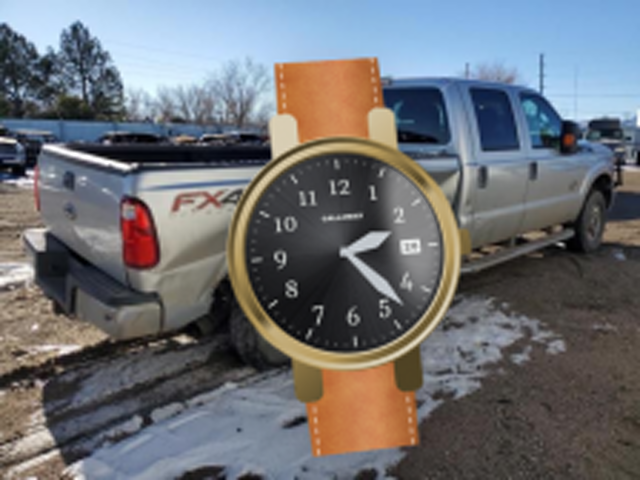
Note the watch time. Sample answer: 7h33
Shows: 2h23
